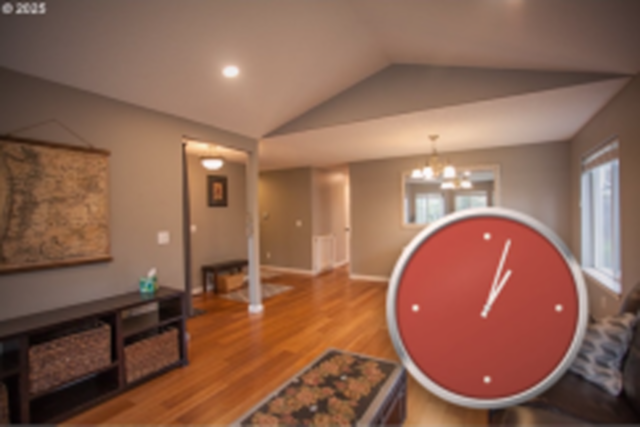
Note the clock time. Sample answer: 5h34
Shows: 1h03
